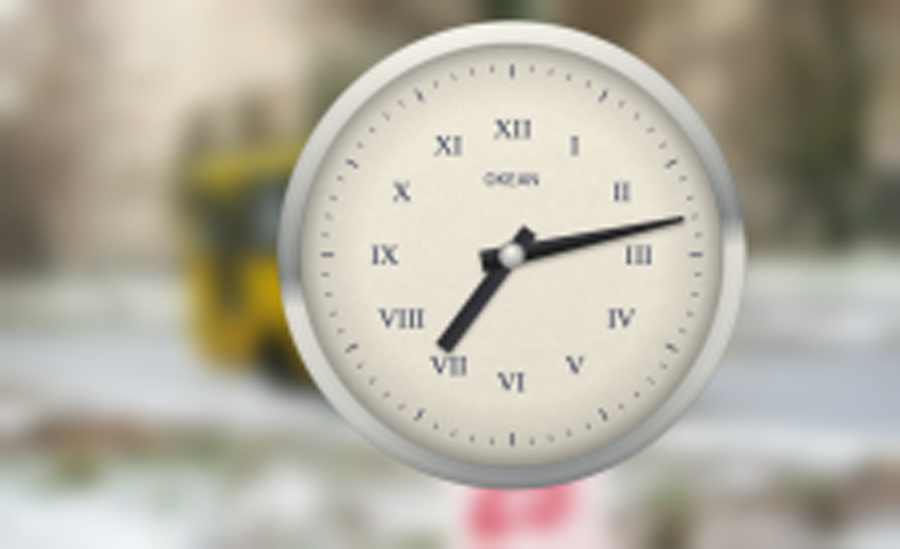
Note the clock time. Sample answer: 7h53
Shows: 7h13
